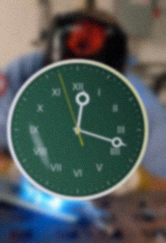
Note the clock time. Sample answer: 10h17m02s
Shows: 12h17m57s
